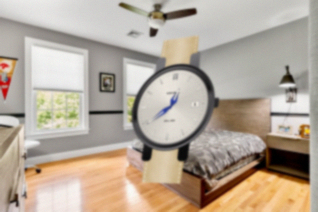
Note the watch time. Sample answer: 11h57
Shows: 12h39
